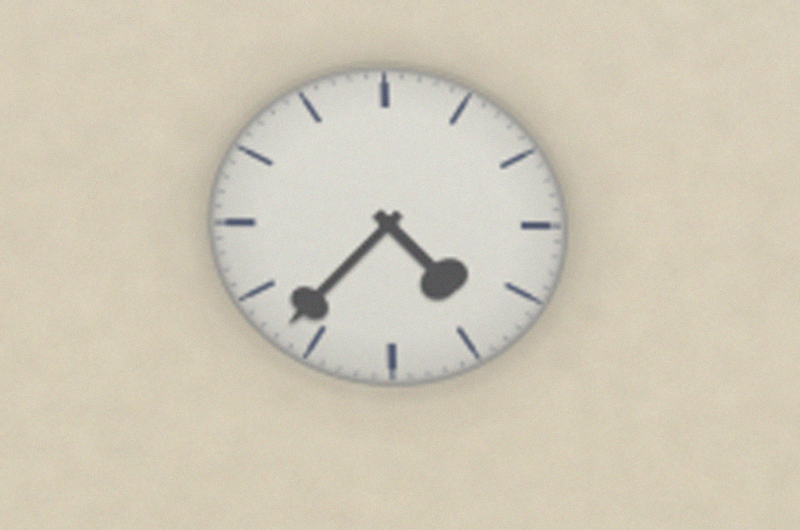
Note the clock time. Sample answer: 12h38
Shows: 4h37
